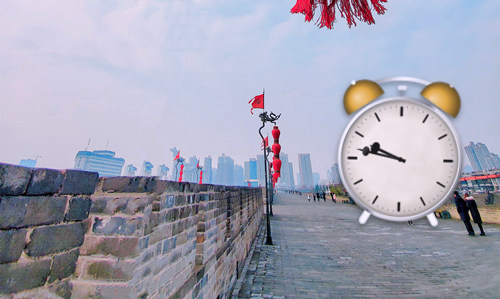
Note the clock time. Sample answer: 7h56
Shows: 9h47
